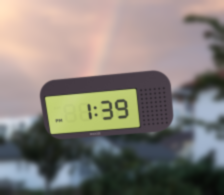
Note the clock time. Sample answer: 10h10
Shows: 1h39
